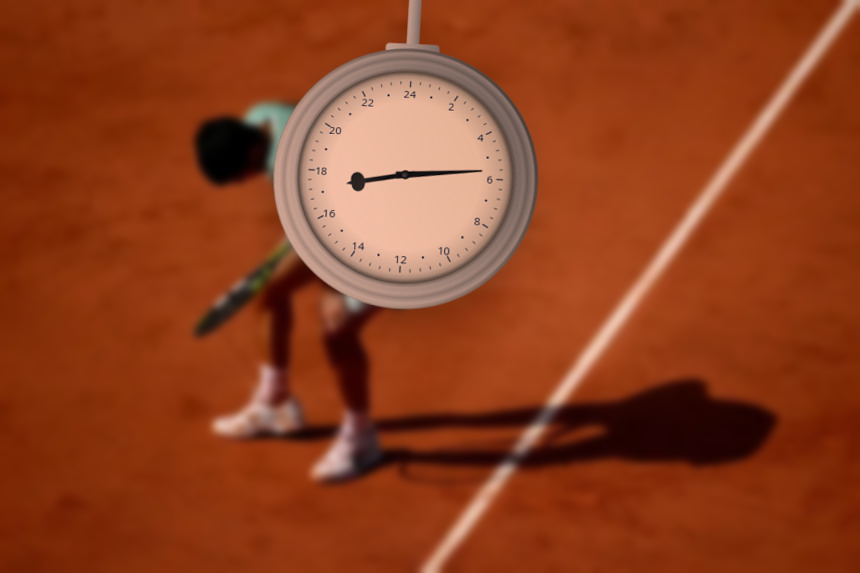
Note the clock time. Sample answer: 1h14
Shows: 17h14
